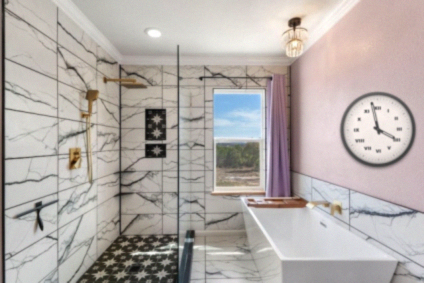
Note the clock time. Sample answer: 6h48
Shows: 3h58
